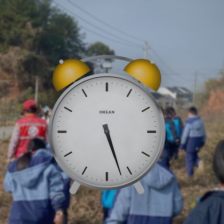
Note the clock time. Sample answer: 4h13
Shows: 5h27
